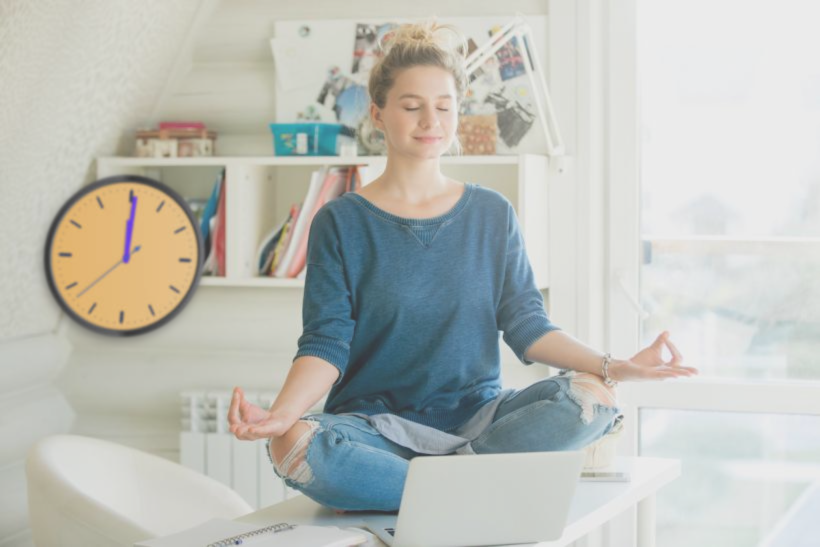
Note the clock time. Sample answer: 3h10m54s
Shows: 12h00m38s
